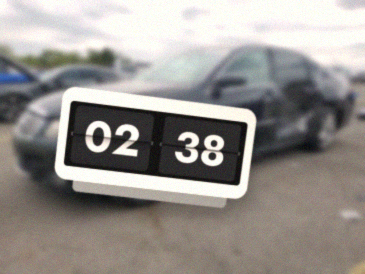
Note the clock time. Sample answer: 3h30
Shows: 2h38
